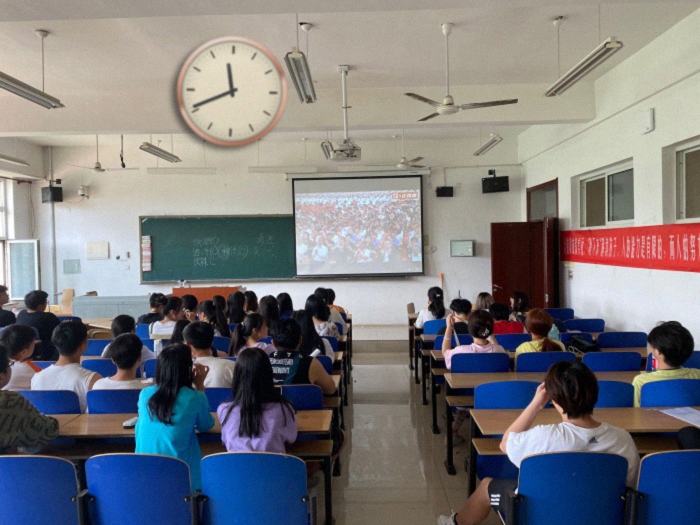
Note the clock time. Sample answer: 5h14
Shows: 11h41
